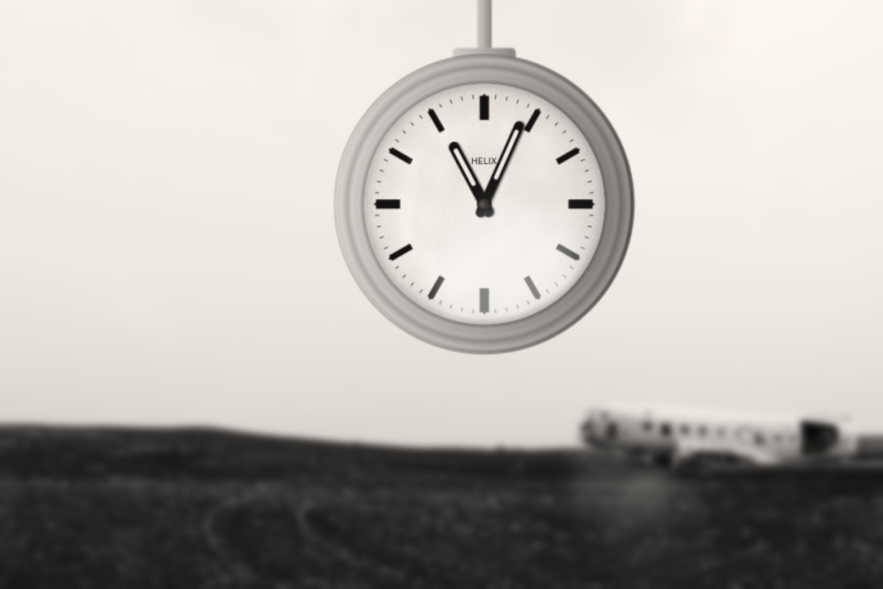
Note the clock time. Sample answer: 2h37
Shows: 11h04
